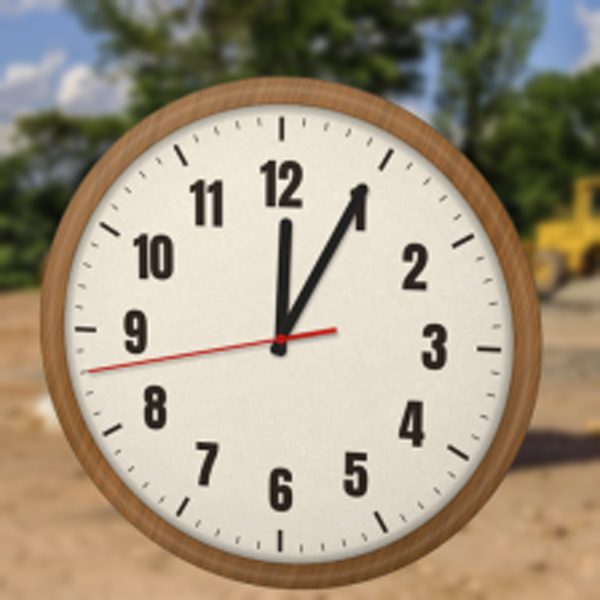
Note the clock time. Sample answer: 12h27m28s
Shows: 12h04m43s
